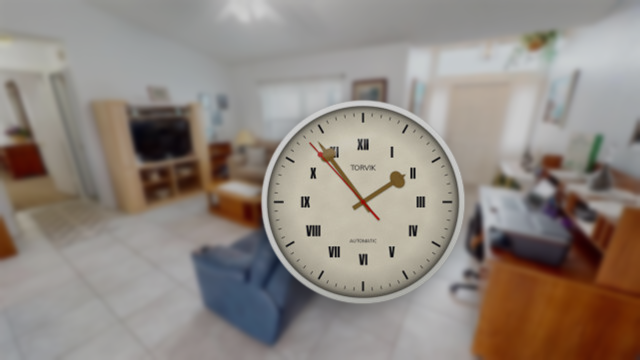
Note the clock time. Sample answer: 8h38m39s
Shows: 1h53m53s
